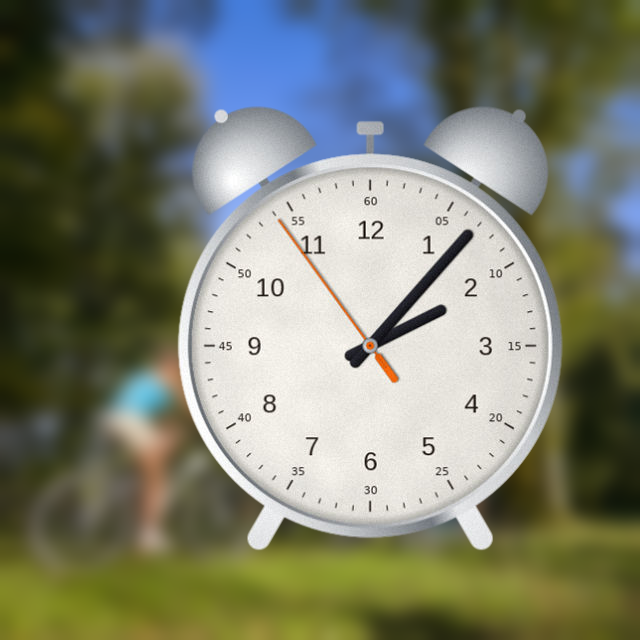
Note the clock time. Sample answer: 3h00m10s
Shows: 2h06m54s
